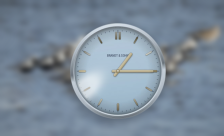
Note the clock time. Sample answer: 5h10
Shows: 1h15
